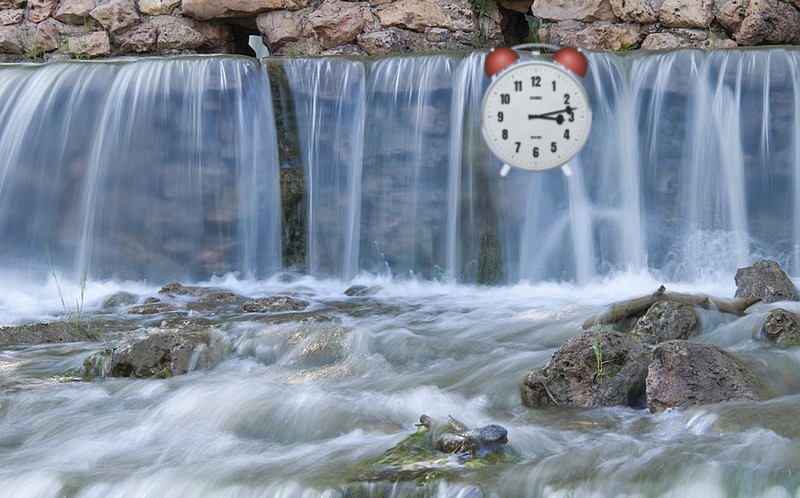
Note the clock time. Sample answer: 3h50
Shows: 3h13
